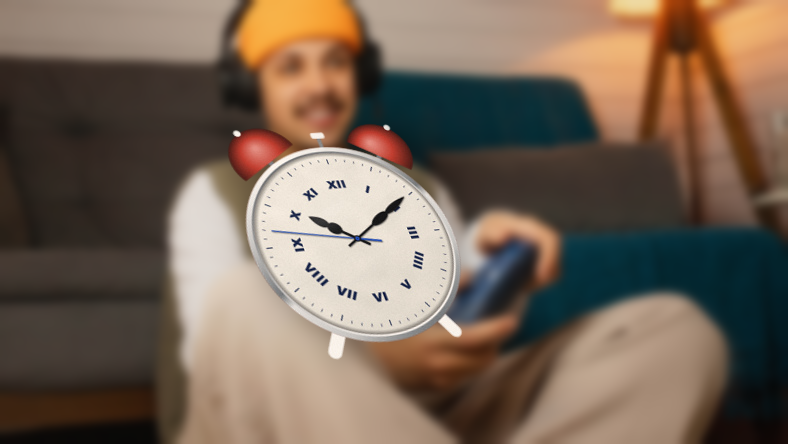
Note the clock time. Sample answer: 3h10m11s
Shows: 10h09m47s
